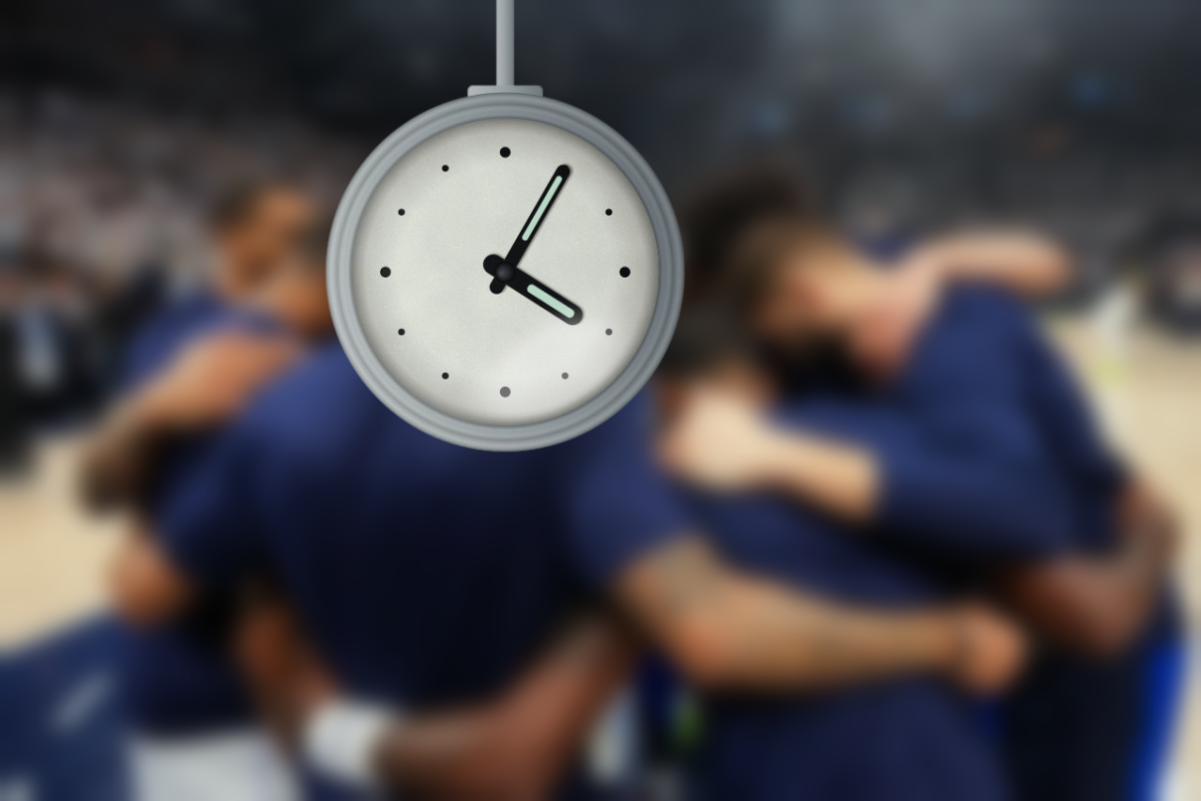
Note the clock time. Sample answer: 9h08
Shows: 4h05
